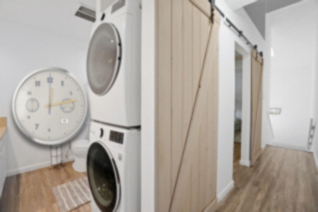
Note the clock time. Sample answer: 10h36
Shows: 12h13
